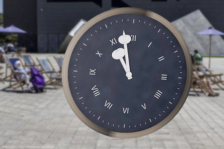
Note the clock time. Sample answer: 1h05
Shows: 10h58
